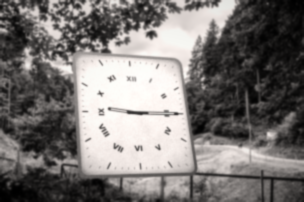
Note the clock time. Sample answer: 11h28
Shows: 9h15
